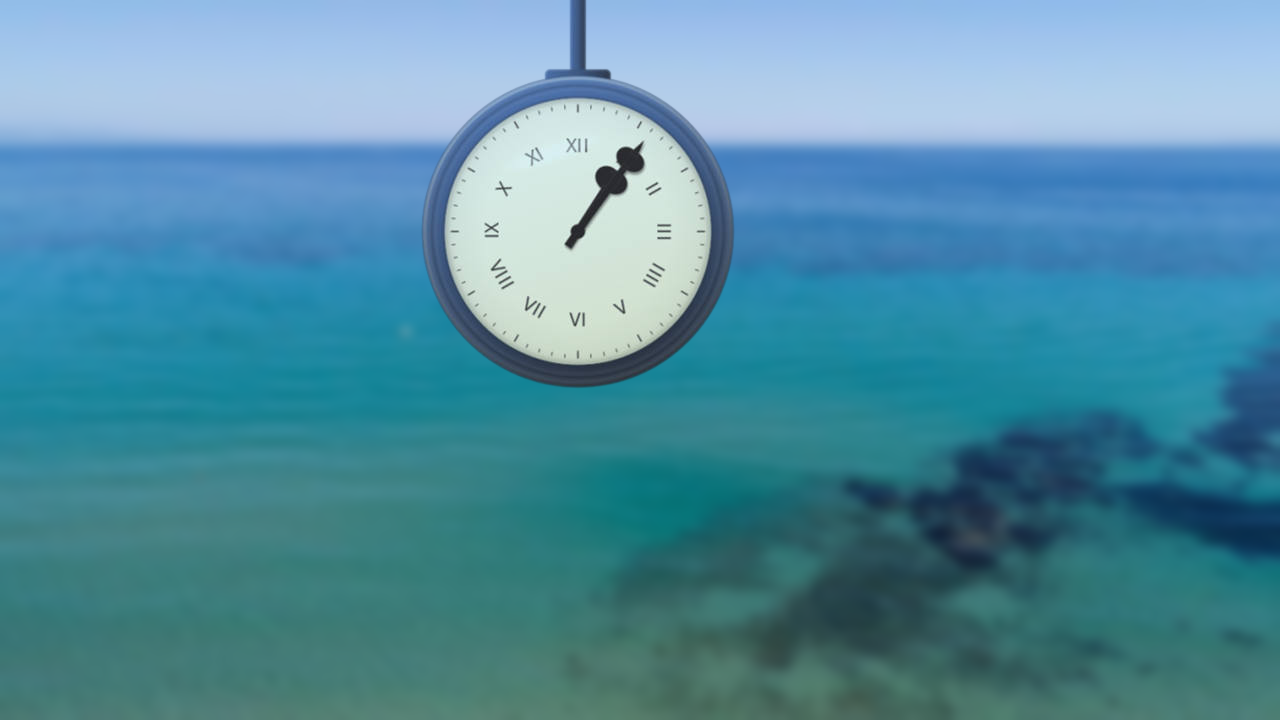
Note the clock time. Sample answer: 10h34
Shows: 1h06
